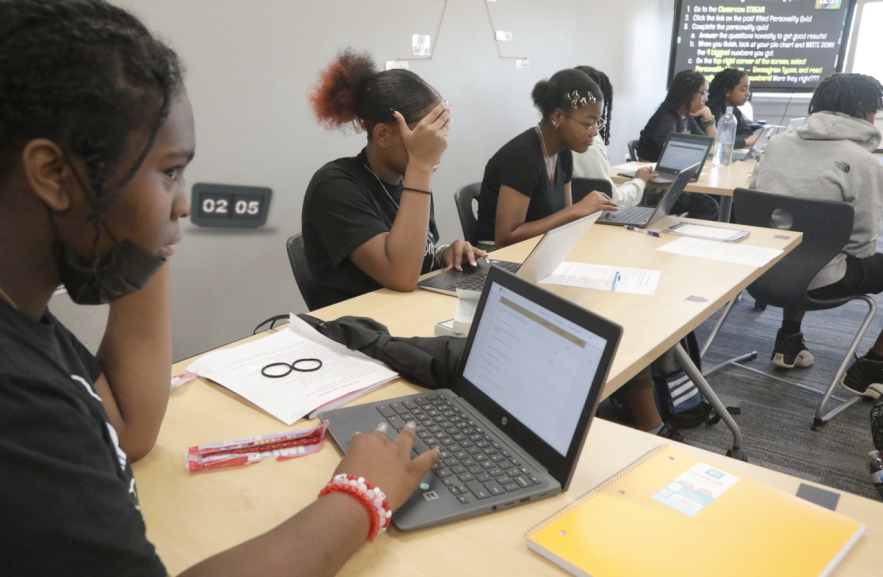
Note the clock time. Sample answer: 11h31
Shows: 2h05
